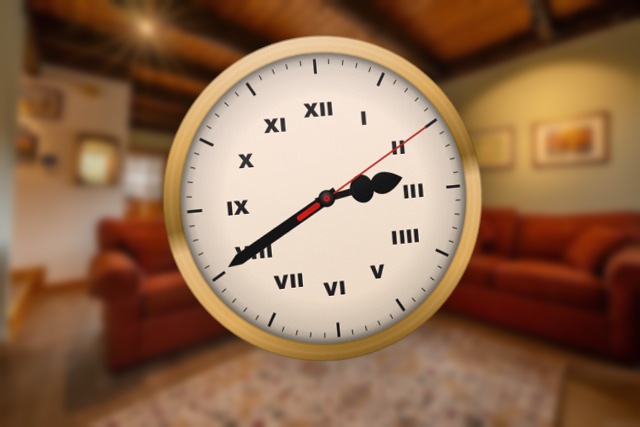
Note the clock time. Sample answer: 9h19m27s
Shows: 2h40m10s
